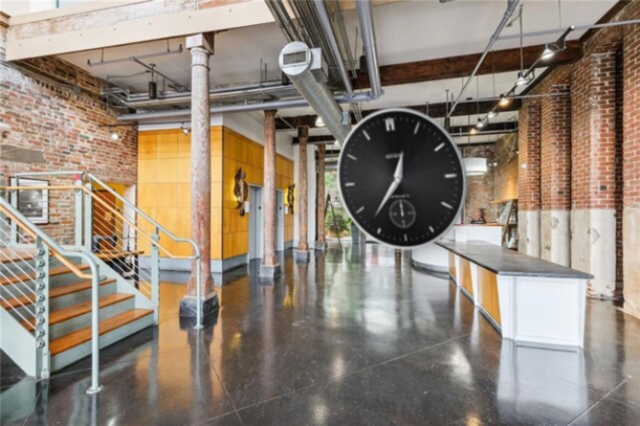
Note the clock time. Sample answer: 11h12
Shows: 12h37
